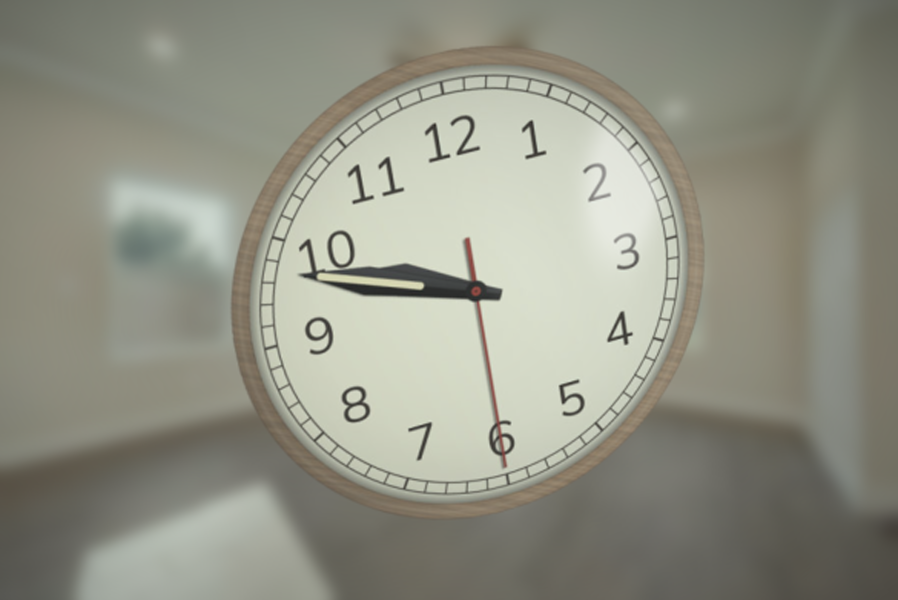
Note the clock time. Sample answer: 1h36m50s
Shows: 9h48m30s
